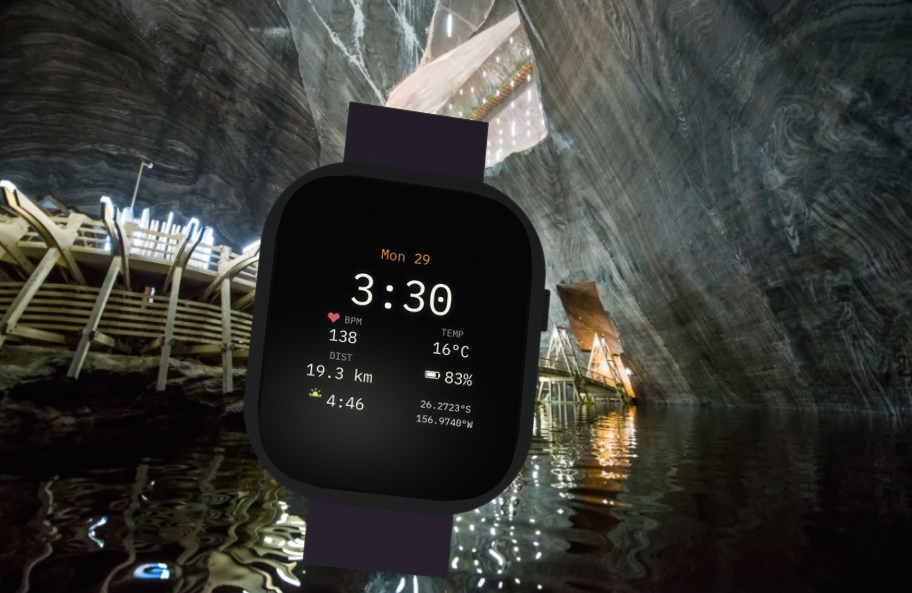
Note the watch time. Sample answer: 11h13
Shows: 3h30
